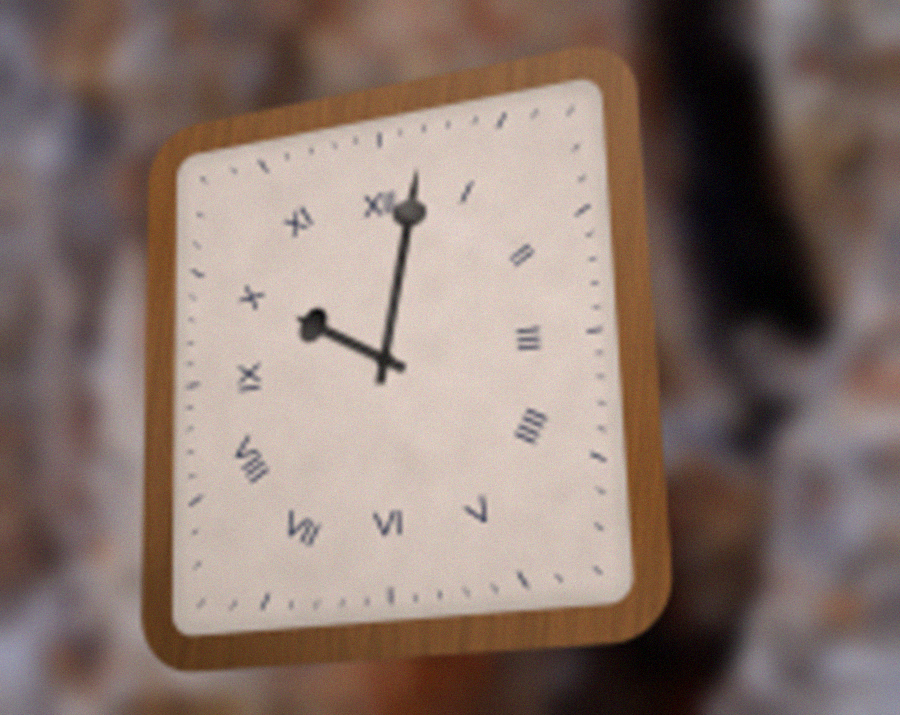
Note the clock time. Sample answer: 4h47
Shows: 10h02
